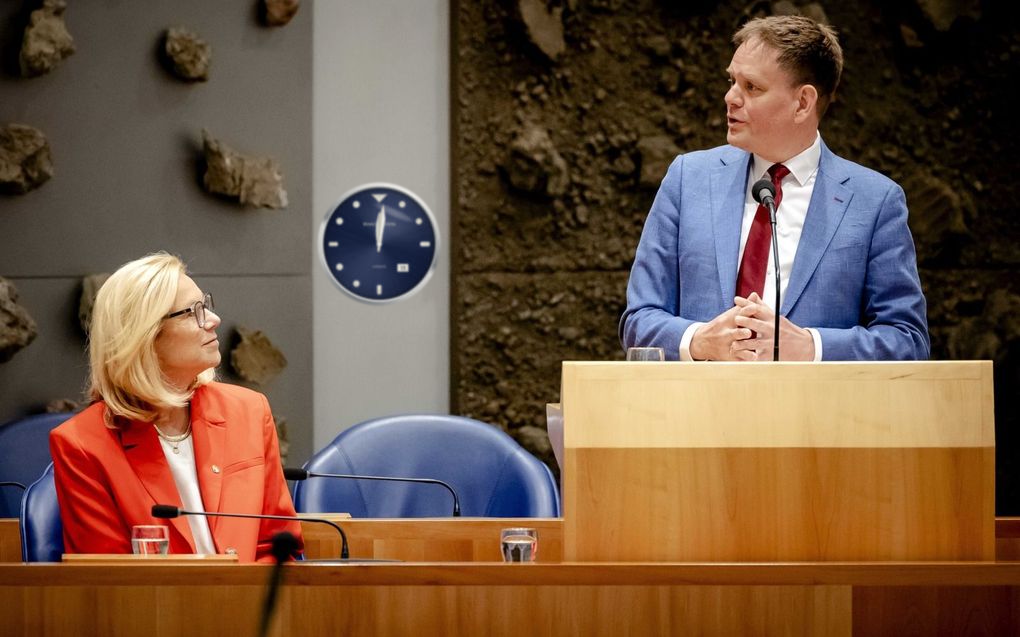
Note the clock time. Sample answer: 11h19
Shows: 12h01
